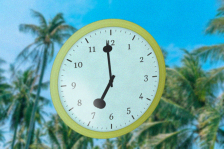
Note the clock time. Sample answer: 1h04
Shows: 6h59
